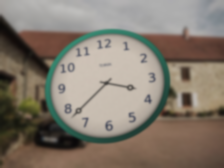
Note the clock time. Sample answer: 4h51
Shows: 3h38
